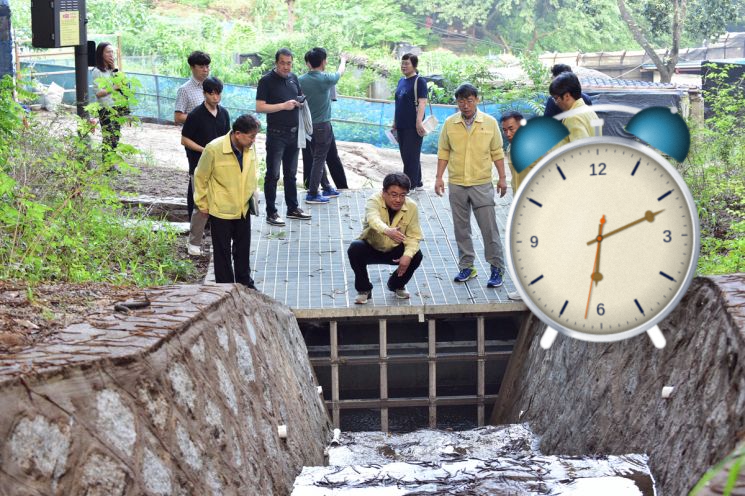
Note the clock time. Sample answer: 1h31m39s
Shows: 6h11m32s
